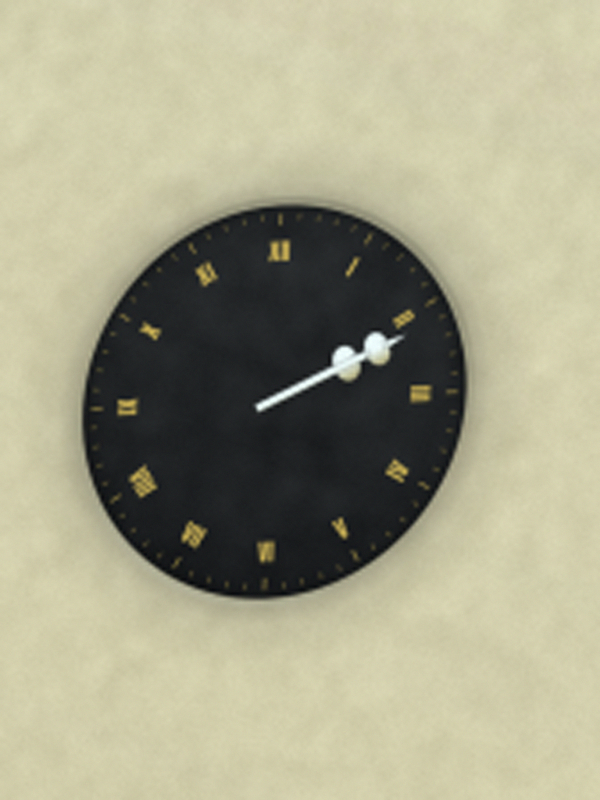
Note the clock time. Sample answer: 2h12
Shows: 2h11
